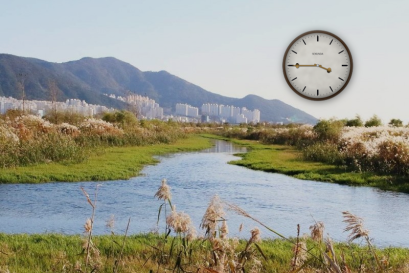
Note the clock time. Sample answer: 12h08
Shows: 3h45
